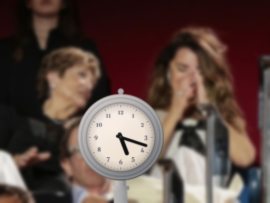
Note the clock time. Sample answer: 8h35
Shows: 5h18
